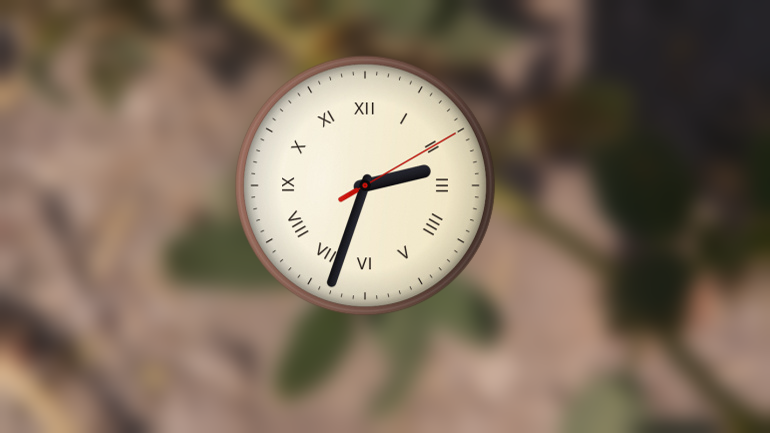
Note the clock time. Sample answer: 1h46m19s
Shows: 2h33m10s
